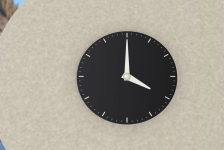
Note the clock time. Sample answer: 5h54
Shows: 4h00
